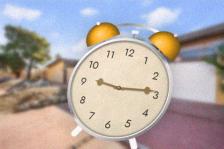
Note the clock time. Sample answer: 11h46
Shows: 9h14
